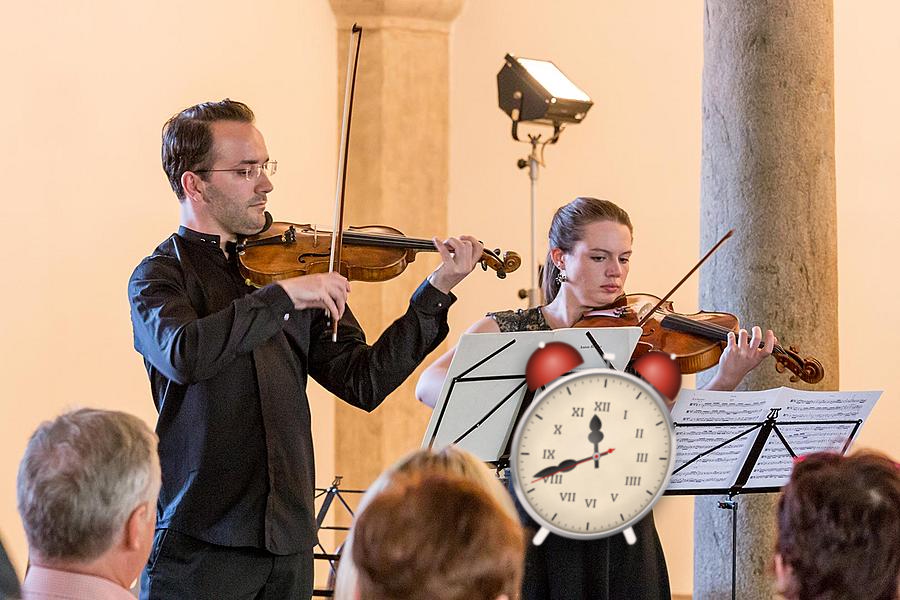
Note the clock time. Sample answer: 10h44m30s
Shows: 11h41m41s
